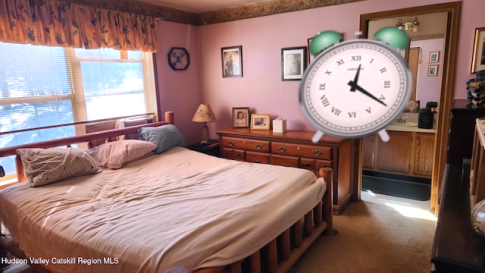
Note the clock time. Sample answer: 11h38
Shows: 12h21
